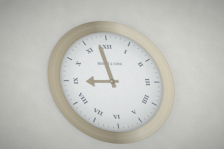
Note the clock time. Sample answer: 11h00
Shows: 8h58
